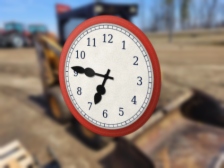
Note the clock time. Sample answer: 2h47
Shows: 6h46
